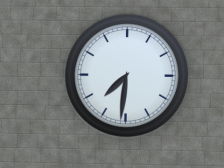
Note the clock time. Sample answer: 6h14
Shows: 7h31
